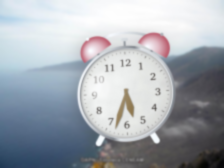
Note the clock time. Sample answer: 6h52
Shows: 5h33
